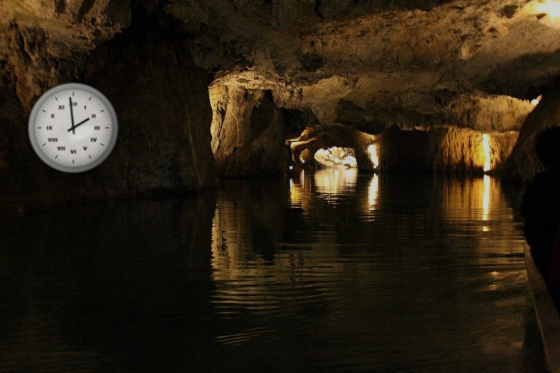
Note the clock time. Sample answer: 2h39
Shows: 1h59
